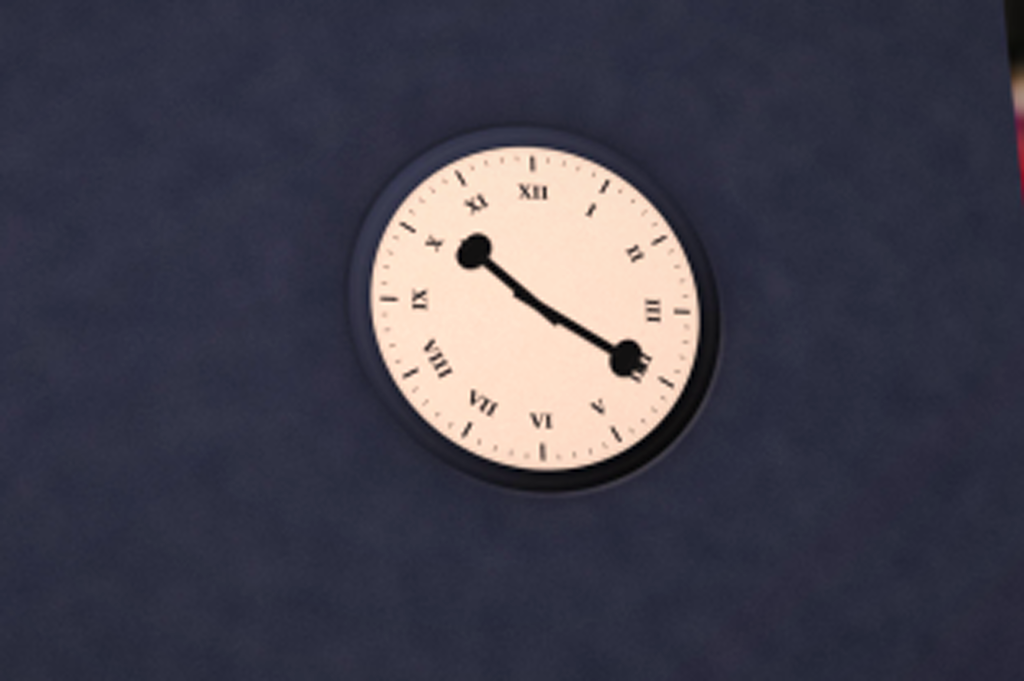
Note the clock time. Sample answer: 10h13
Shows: 10h20
